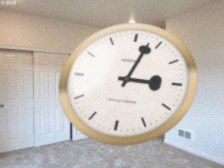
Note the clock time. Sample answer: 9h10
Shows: 3h03
